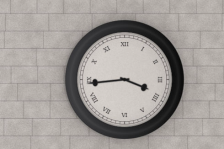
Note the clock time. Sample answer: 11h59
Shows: 3h44
